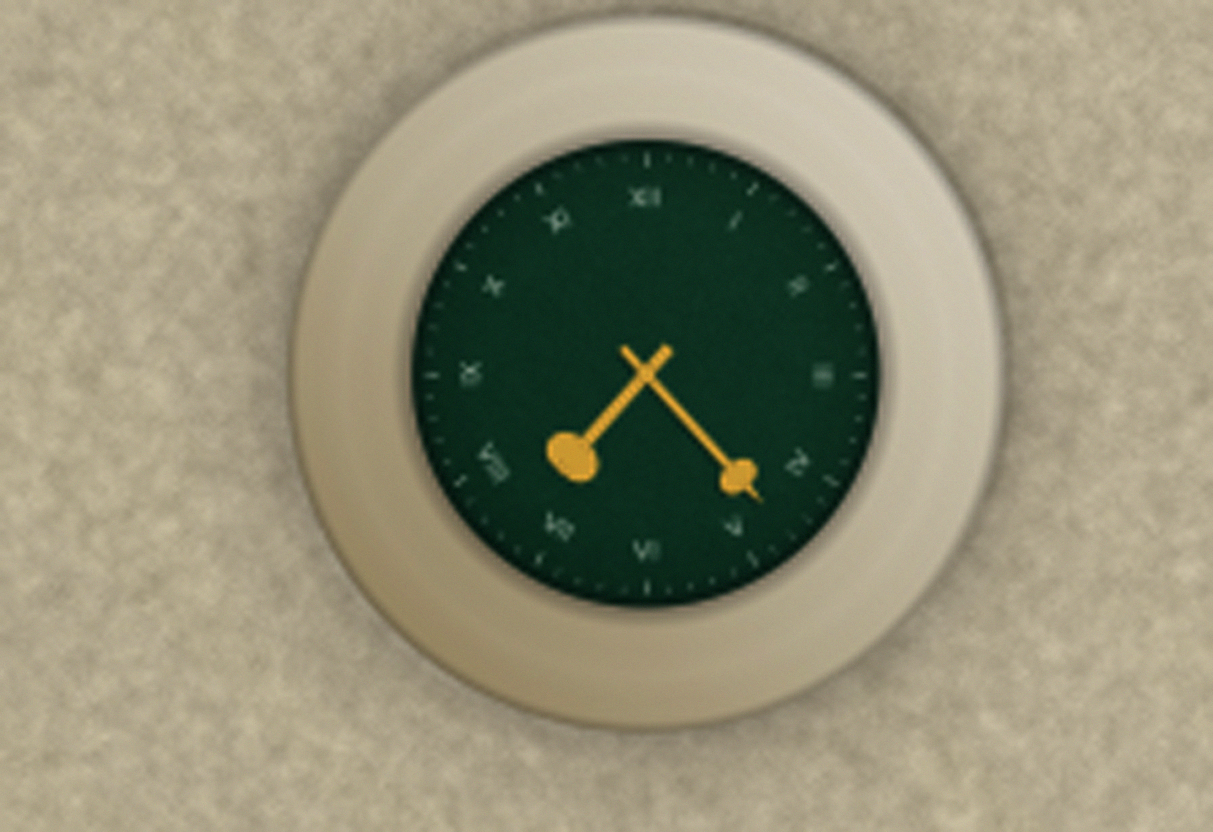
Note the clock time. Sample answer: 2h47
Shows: 7h23
